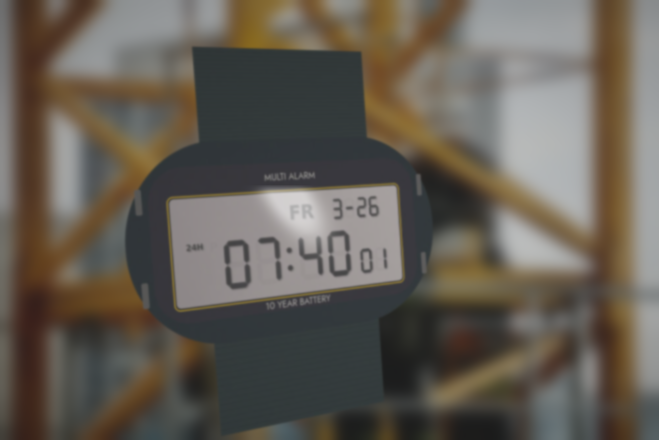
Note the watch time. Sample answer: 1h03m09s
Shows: 7h40m01s
